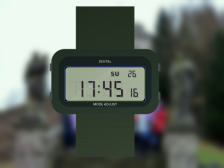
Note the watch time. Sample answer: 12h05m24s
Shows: 17h45m16s
